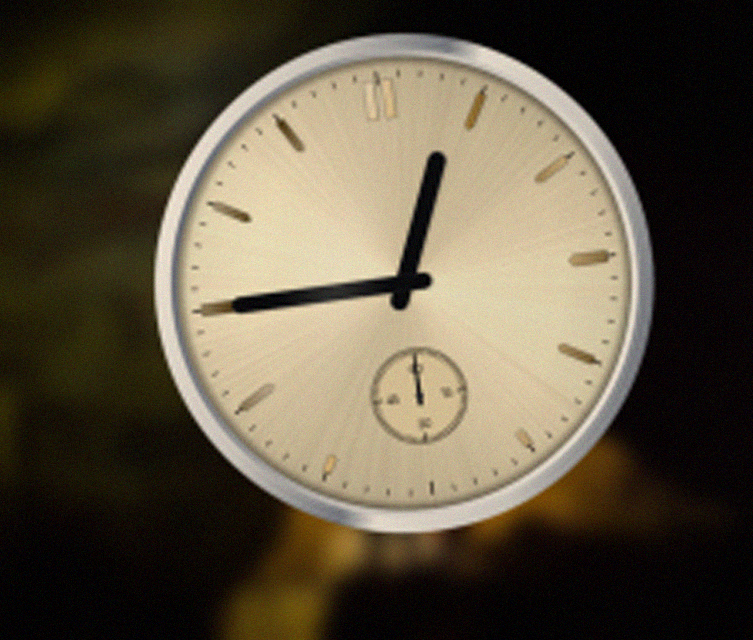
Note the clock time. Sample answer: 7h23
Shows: 12h45
